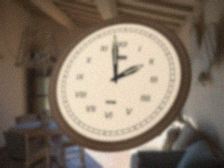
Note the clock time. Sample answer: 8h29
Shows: 1h58
